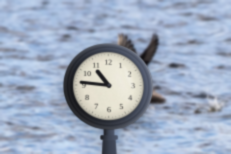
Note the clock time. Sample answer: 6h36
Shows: 10h46
